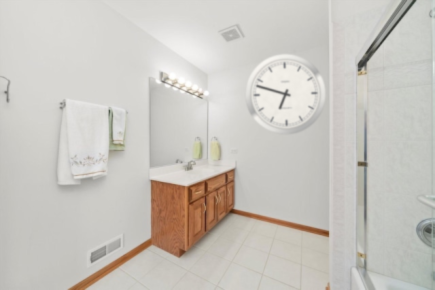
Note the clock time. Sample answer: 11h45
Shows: 6h48
